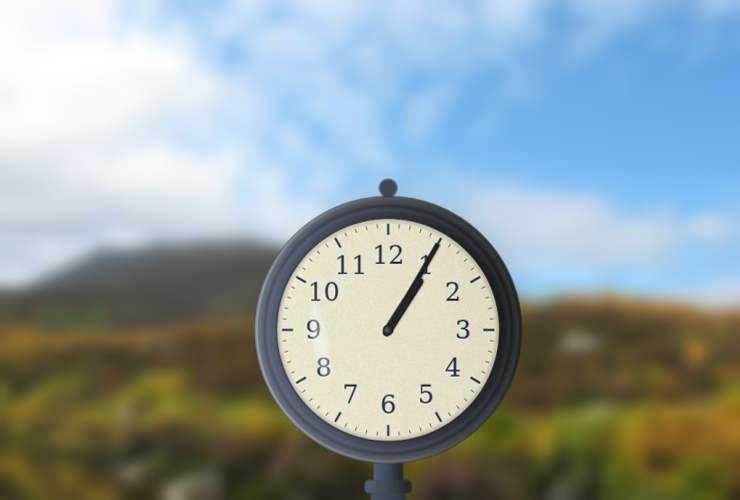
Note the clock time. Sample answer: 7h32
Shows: 1h05
